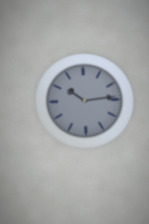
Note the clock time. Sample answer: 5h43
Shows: 10h14
